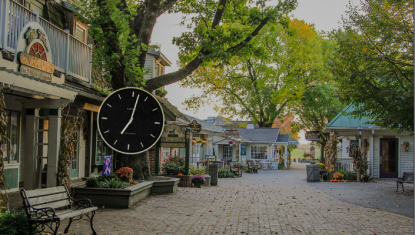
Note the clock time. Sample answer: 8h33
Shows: 7h02
